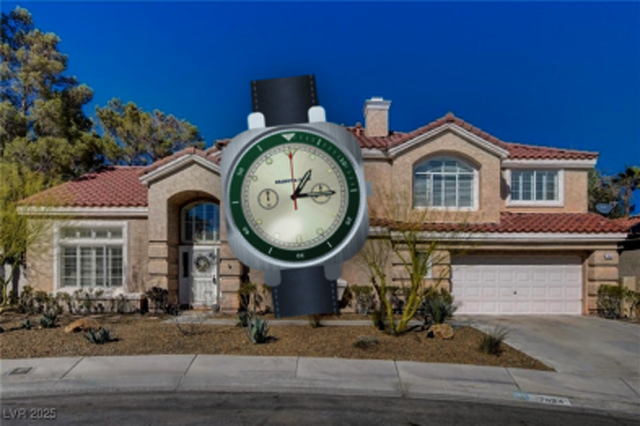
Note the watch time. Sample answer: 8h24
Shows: 1h15
